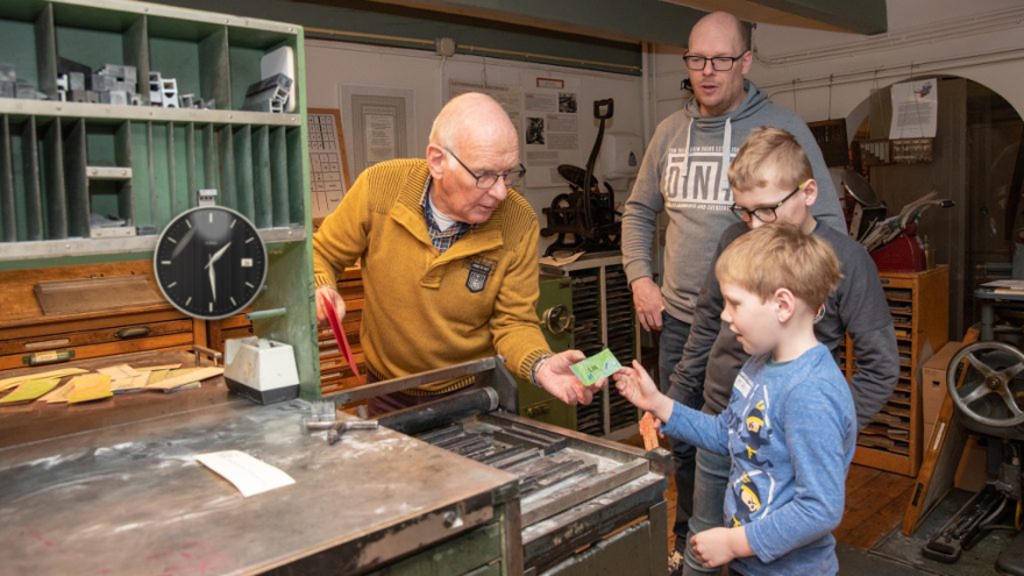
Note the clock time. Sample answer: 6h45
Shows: 1h29
